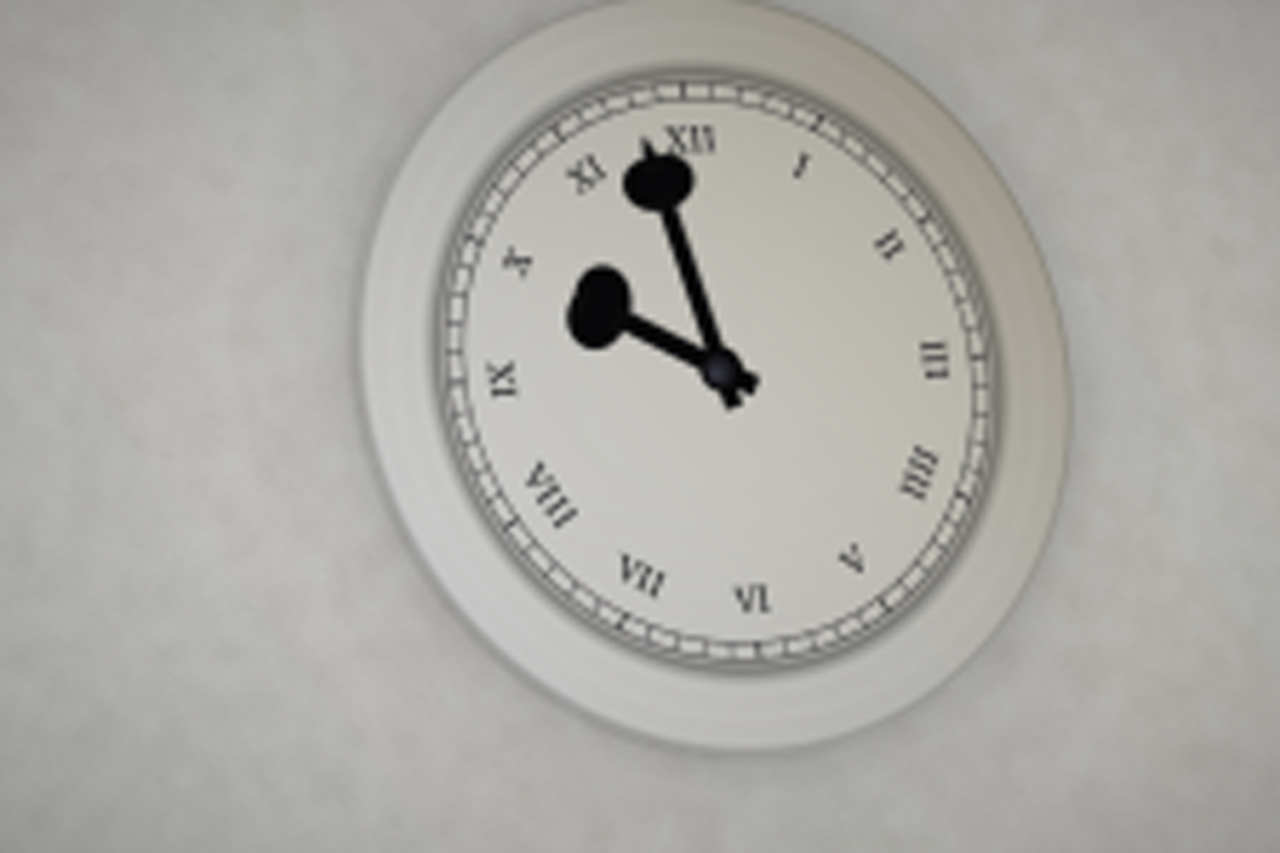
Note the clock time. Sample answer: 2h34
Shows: 9h58
